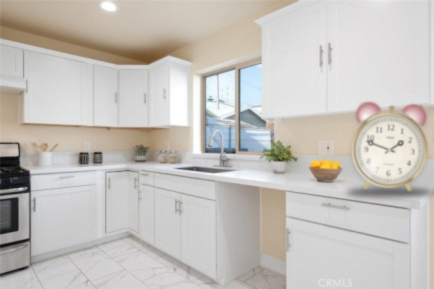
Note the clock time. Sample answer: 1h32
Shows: 1h48
